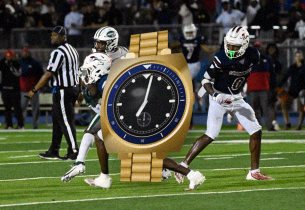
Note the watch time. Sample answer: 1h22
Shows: 7h02
